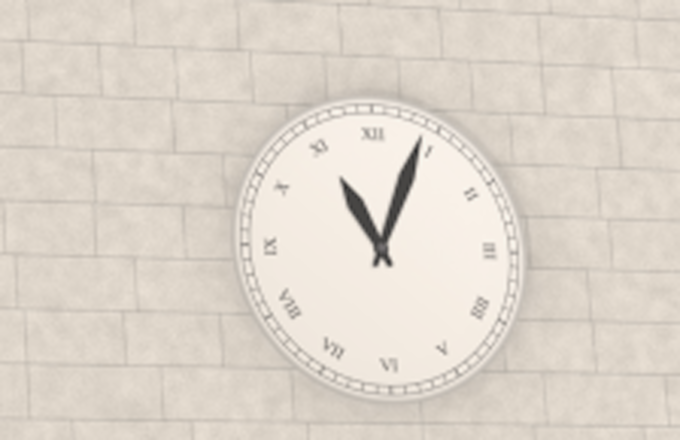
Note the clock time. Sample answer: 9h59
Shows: 11h04
